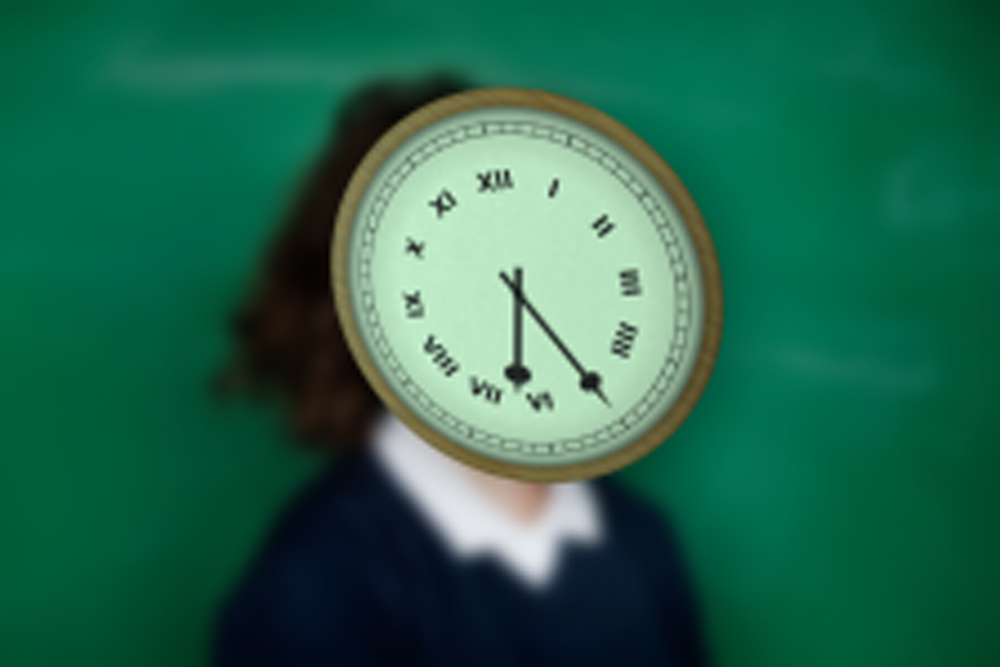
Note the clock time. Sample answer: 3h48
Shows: 6h25
